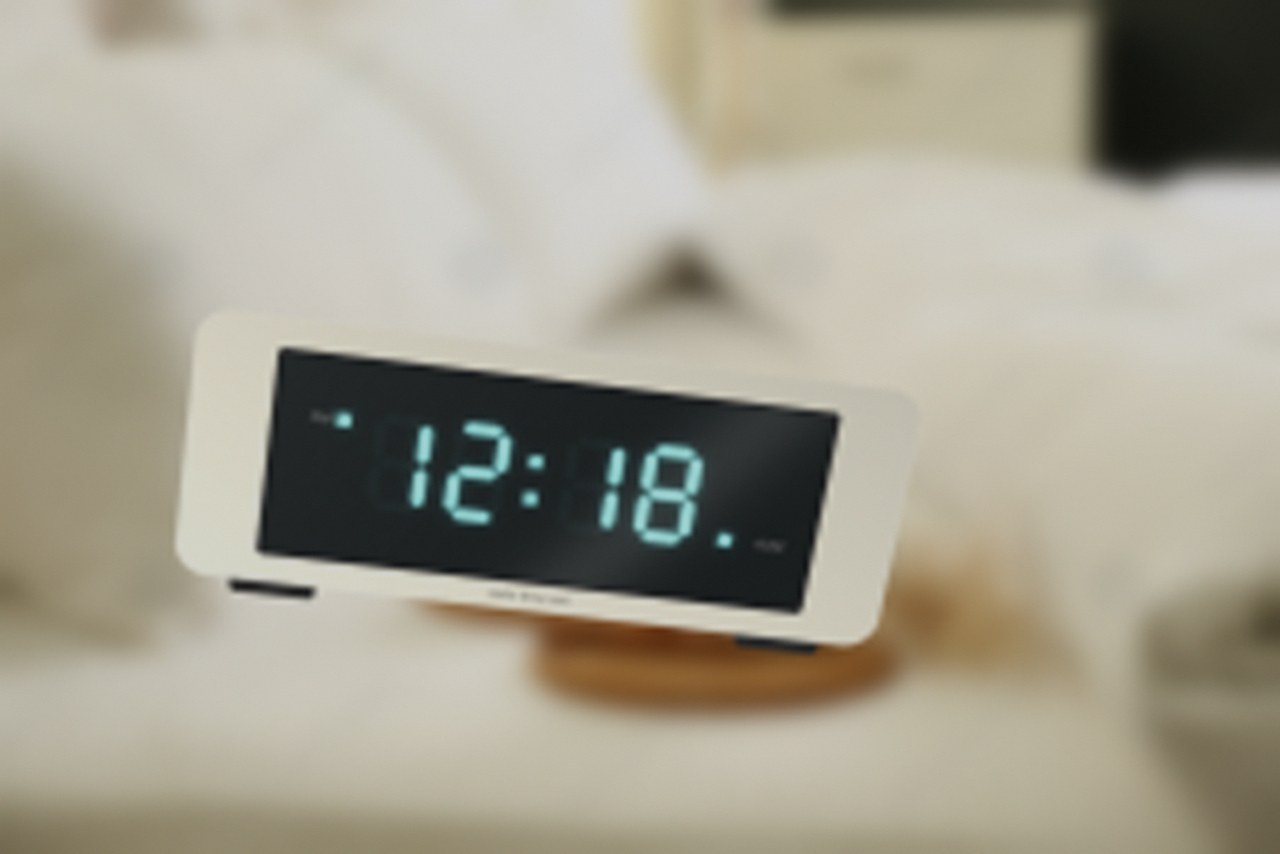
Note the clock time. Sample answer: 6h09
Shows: 12h18
